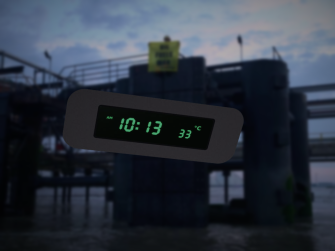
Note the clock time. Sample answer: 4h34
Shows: 10h13
